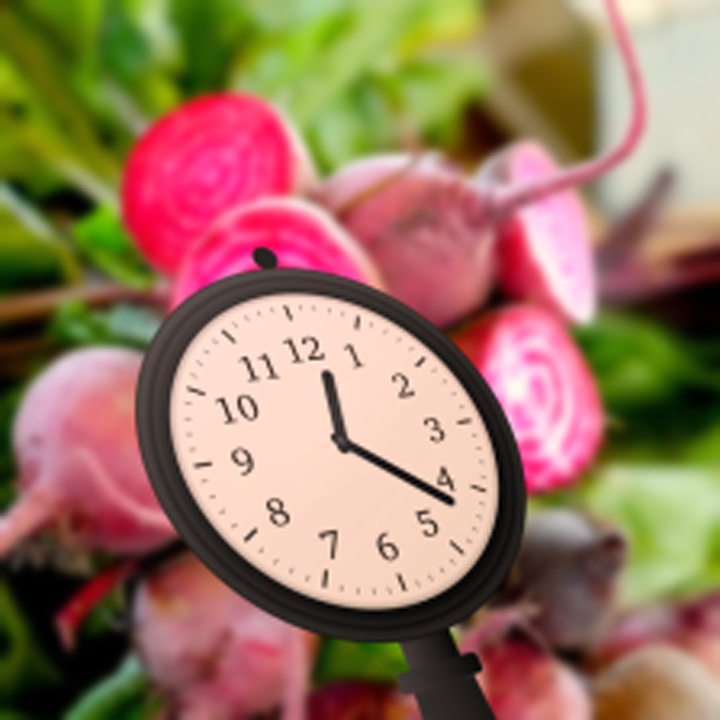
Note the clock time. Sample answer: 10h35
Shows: 12h22
